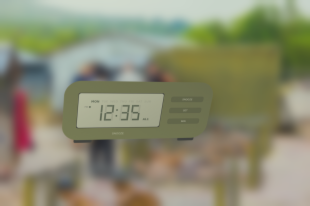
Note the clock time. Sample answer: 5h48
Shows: 12h35
